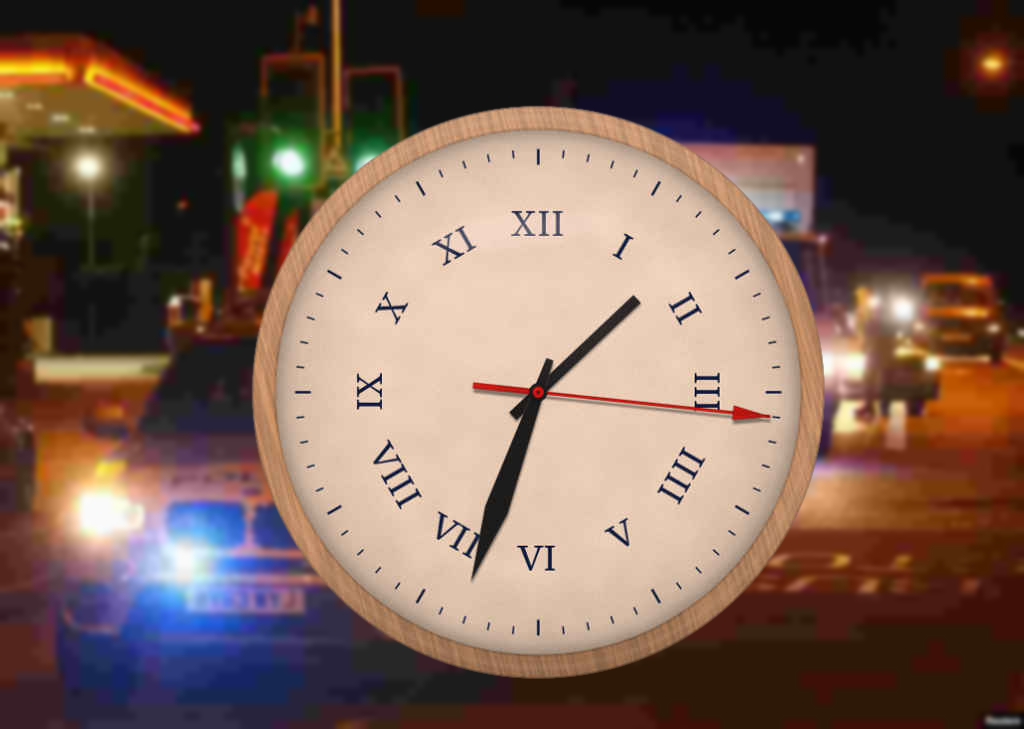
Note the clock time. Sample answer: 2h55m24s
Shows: 1h33m16s
